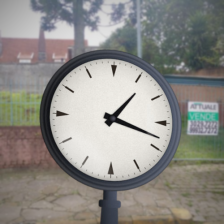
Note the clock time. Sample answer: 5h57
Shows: 1h18
